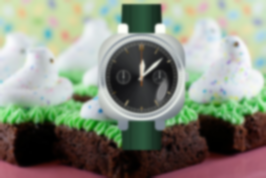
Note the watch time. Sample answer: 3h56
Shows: 12h08
